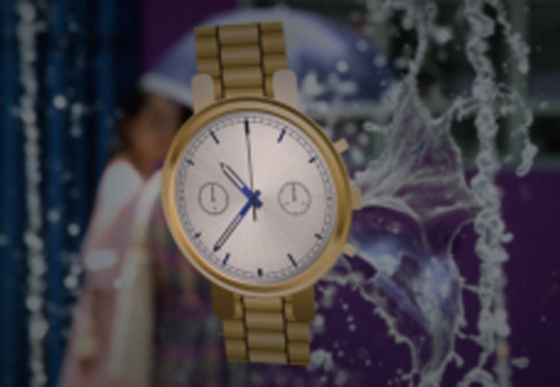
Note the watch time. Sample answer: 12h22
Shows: 10h37
